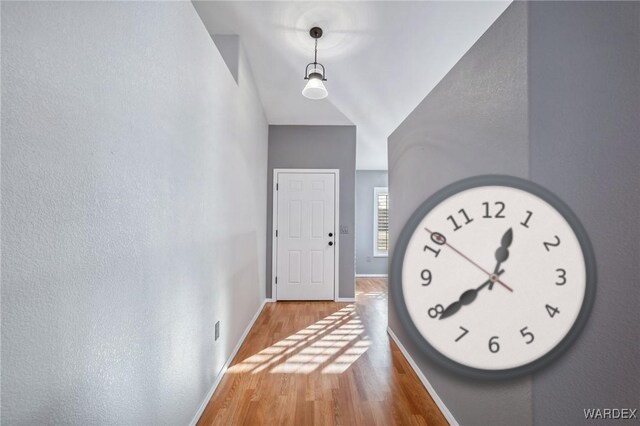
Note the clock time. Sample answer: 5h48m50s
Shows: 12h38m51s
